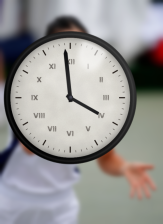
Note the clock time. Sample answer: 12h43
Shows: 3h59
